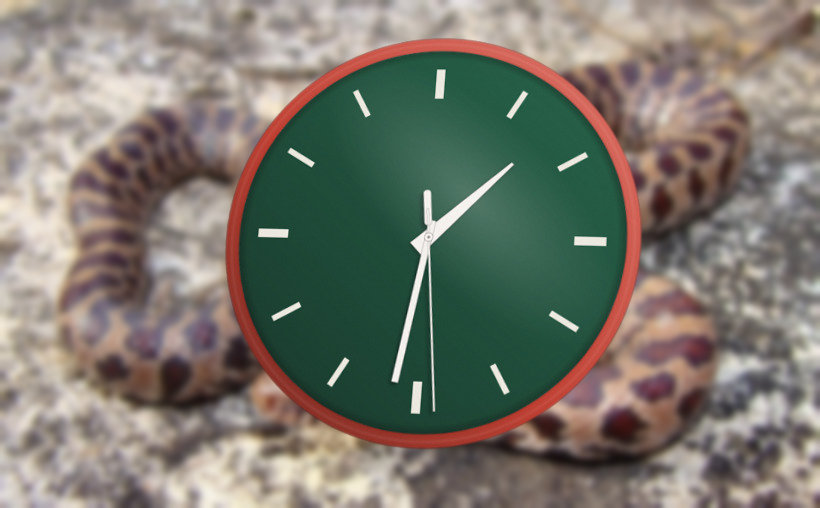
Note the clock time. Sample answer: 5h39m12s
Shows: 1h31m29s
